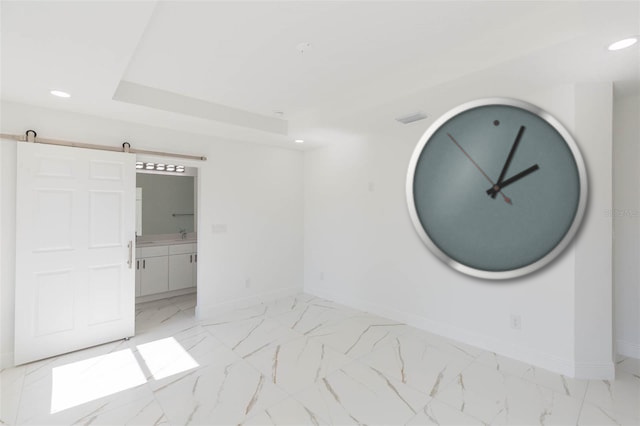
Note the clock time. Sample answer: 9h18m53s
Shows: 2h03m53s
